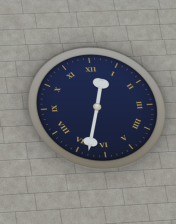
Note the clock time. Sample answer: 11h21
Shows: 12h33
